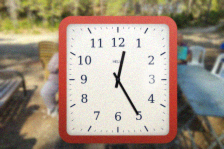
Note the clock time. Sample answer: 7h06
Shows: 12h25
